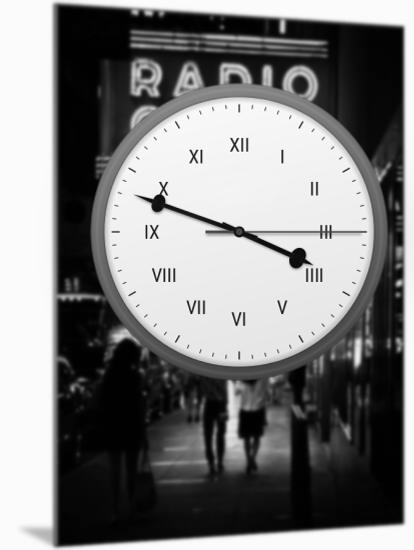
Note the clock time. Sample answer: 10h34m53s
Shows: 3h48m15s
